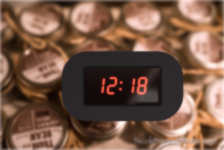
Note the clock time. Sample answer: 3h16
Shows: 12h18
